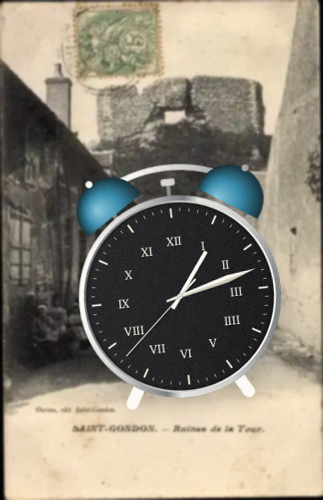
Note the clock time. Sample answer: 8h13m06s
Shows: 1h12m38s
